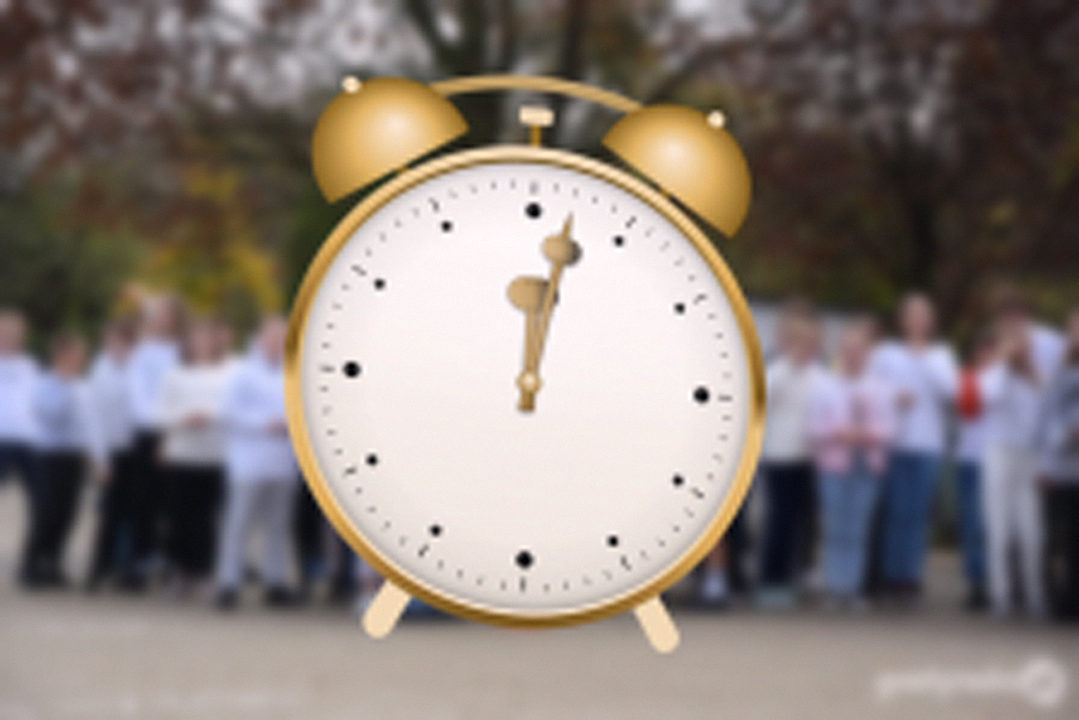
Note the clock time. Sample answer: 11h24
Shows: 12h02
